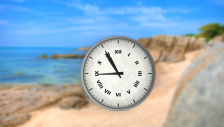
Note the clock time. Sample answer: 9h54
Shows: 8h55
